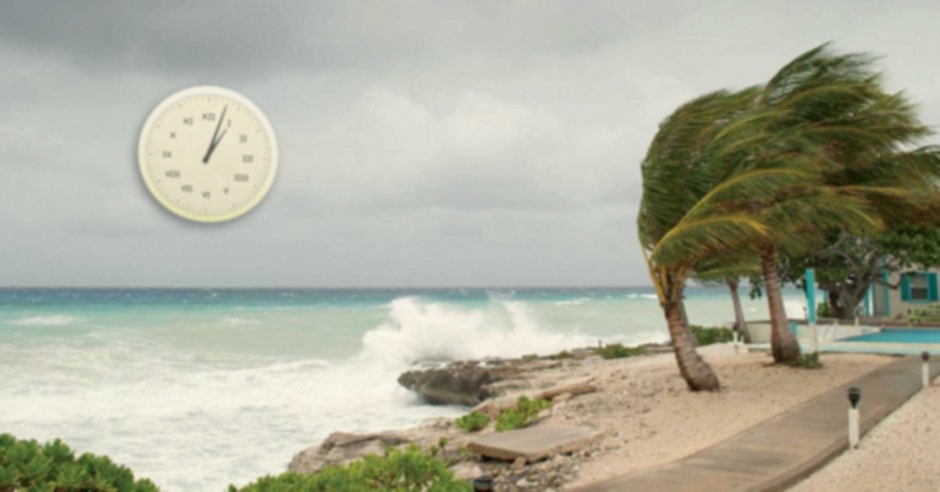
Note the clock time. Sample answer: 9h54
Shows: 1h03
